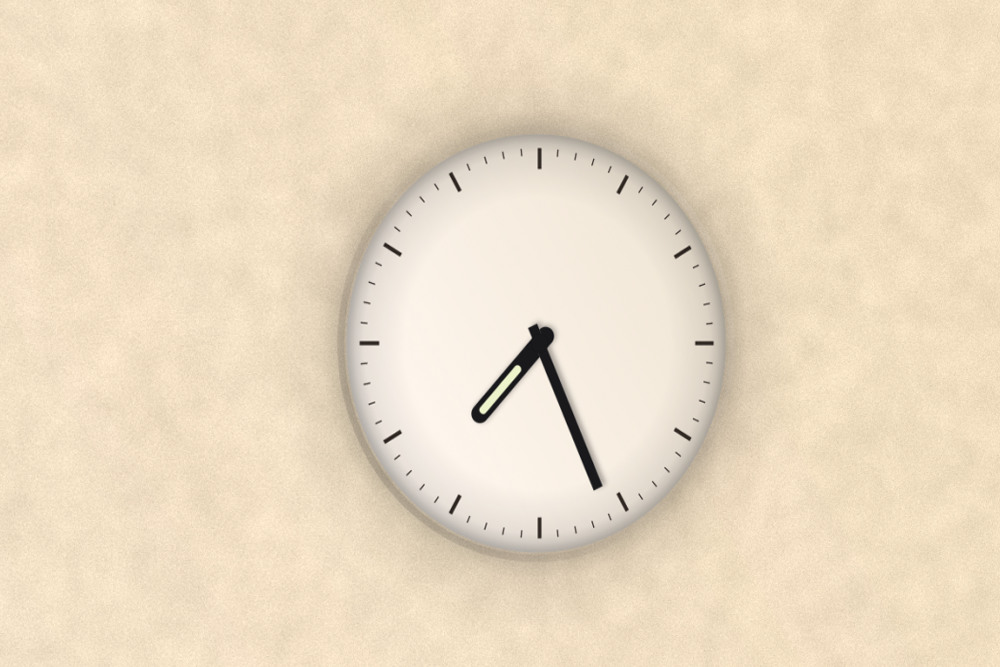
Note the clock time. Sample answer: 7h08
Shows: 7h26
